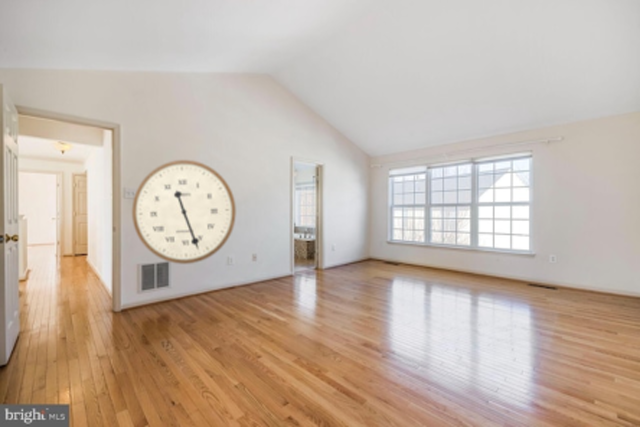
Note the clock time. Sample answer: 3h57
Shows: 11h27
